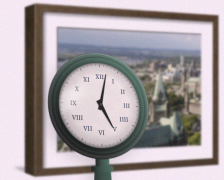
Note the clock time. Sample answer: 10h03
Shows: 5h02
